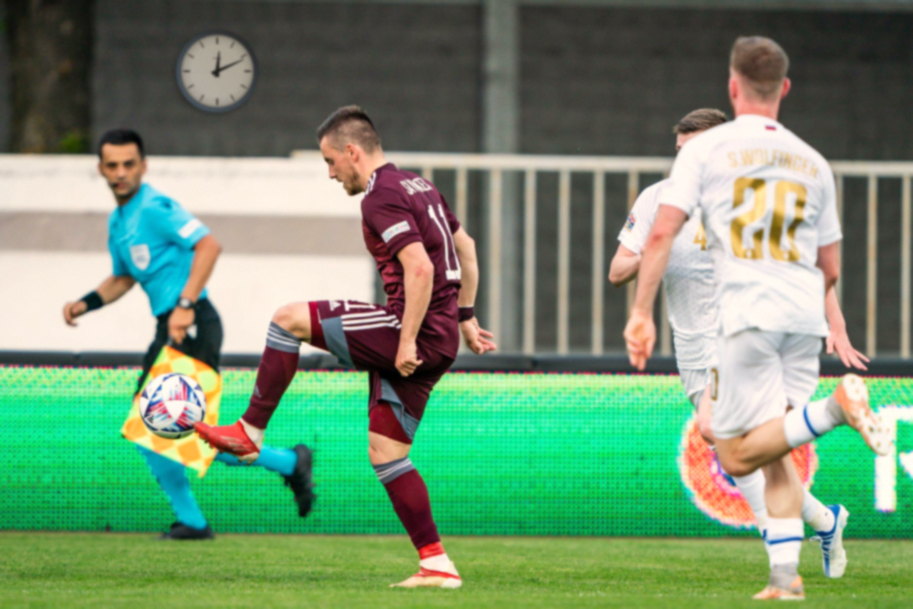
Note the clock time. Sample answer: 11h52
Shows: 12h11
